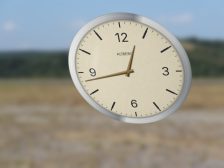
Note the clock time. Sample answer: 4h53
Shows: 12h43
